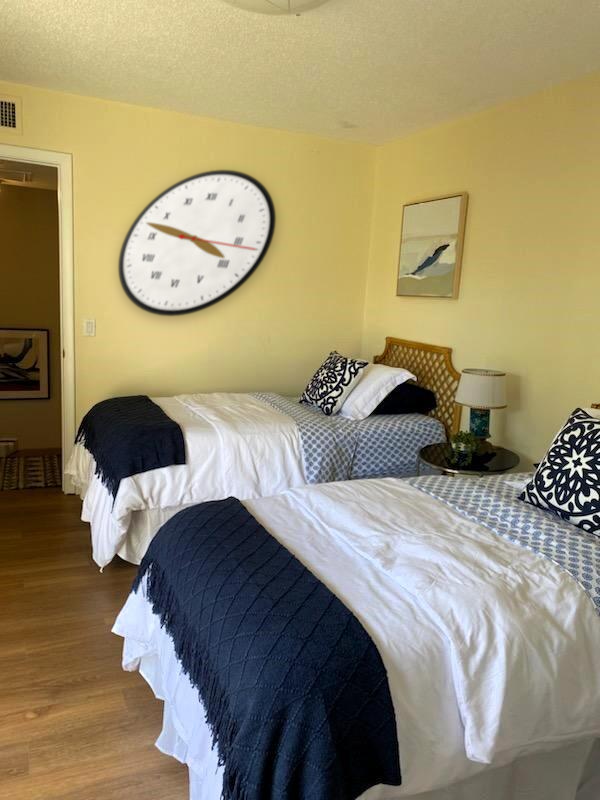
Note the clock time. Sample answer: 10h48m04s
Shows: 3h47m16s
